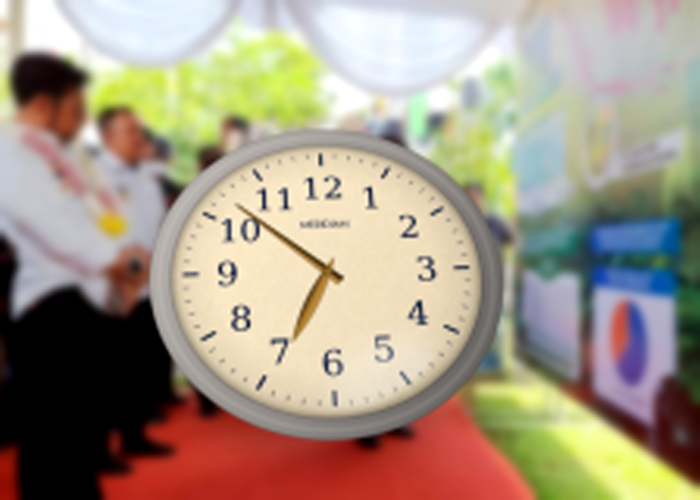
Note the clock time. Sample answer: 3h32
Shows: 6h52
